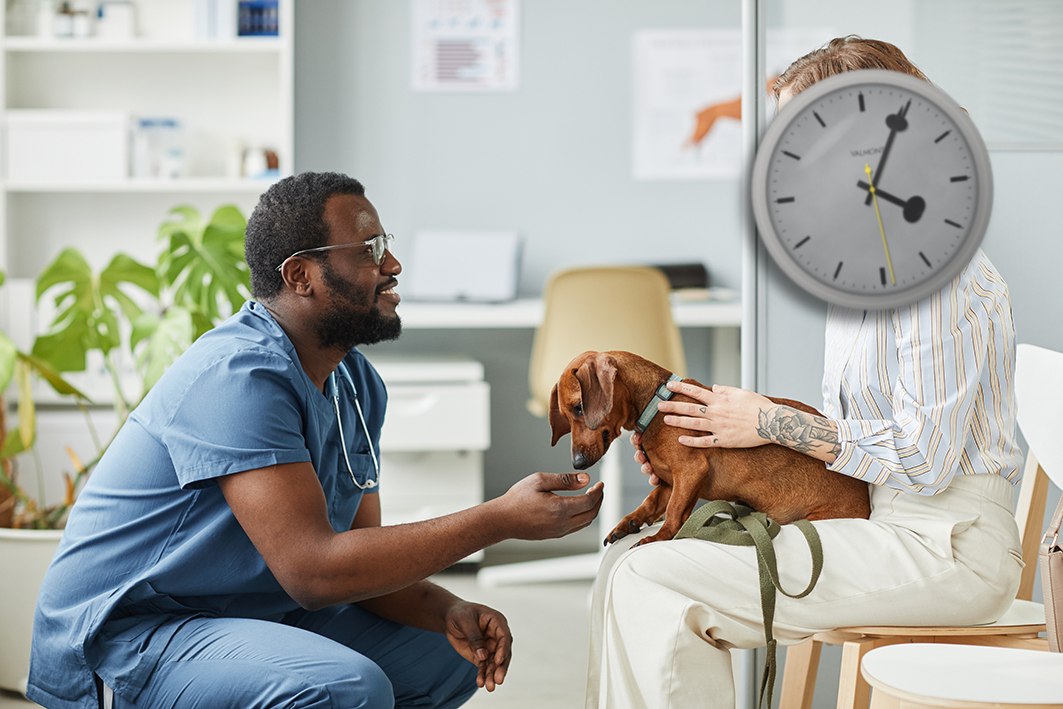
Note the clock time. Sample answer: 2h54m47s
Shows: 4h04m29s
